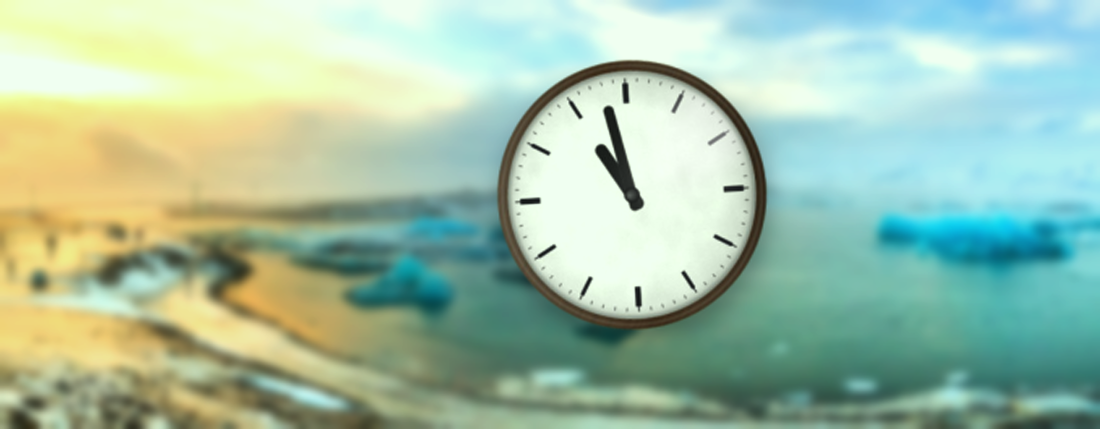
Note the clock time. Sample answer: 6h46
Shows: 10h58
